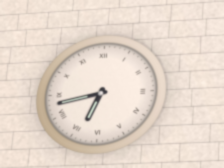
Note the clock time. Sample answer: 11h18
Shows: 6h43
